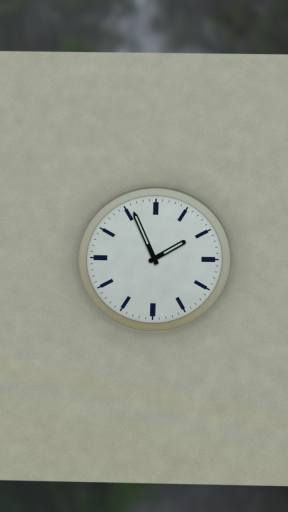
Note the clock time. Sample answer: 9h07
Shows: 1h56
